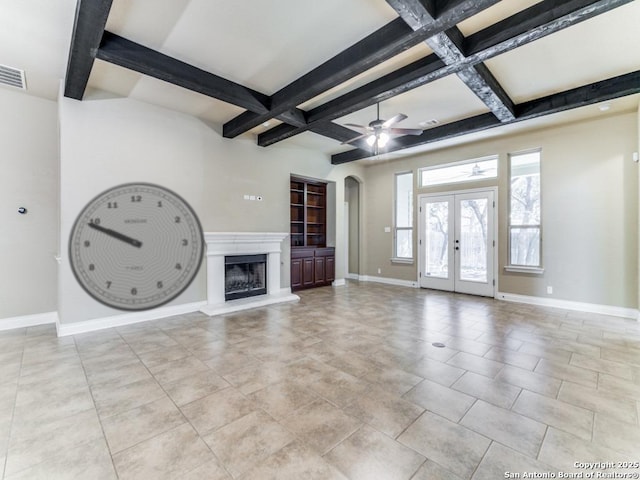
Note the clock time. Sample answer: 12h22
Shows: 9h49
